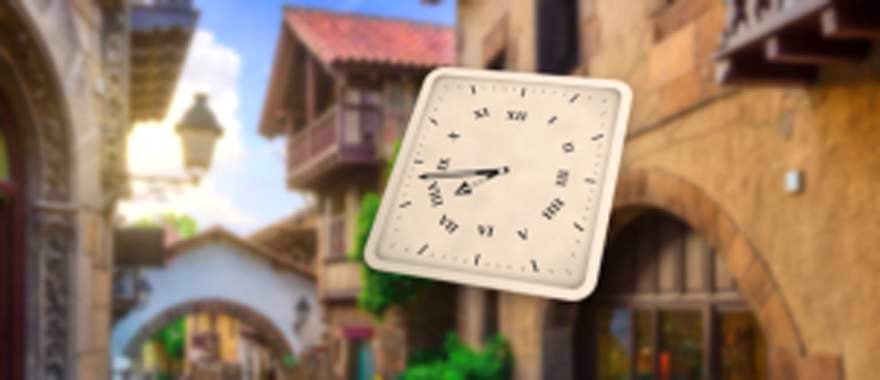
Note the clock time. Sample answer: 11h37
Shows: 7h43
